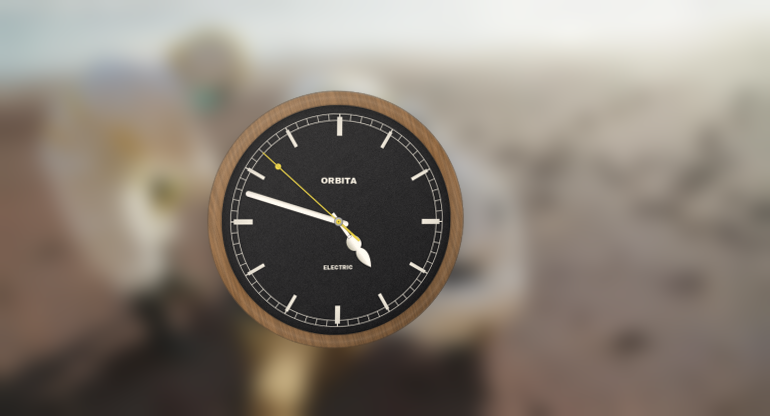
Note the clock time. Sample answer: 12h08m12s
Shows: 4h47m52s
